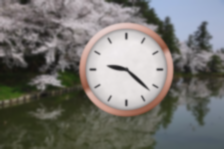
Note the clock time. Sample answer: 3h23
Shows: 9h22
